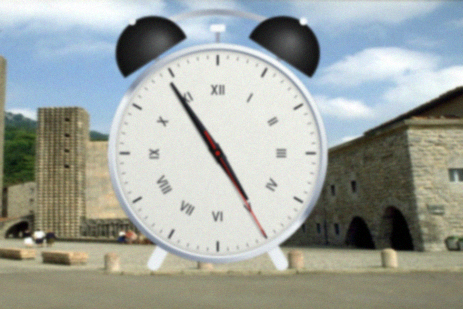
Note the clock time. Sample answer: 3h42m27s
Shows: 4h54m25s
